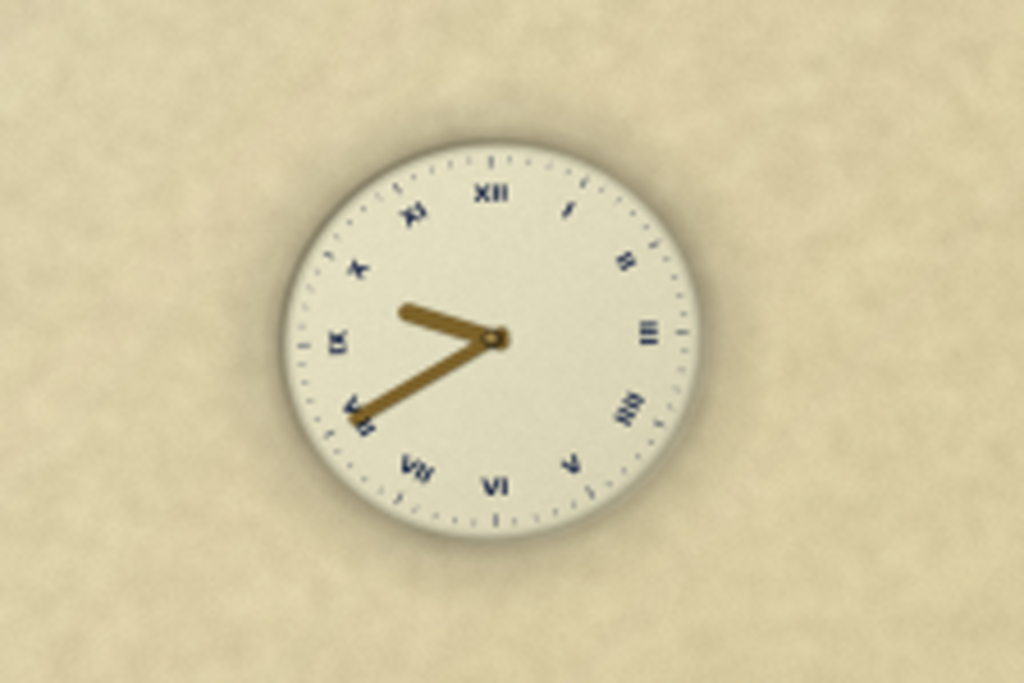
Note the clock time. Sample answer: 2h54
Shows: 9h40
